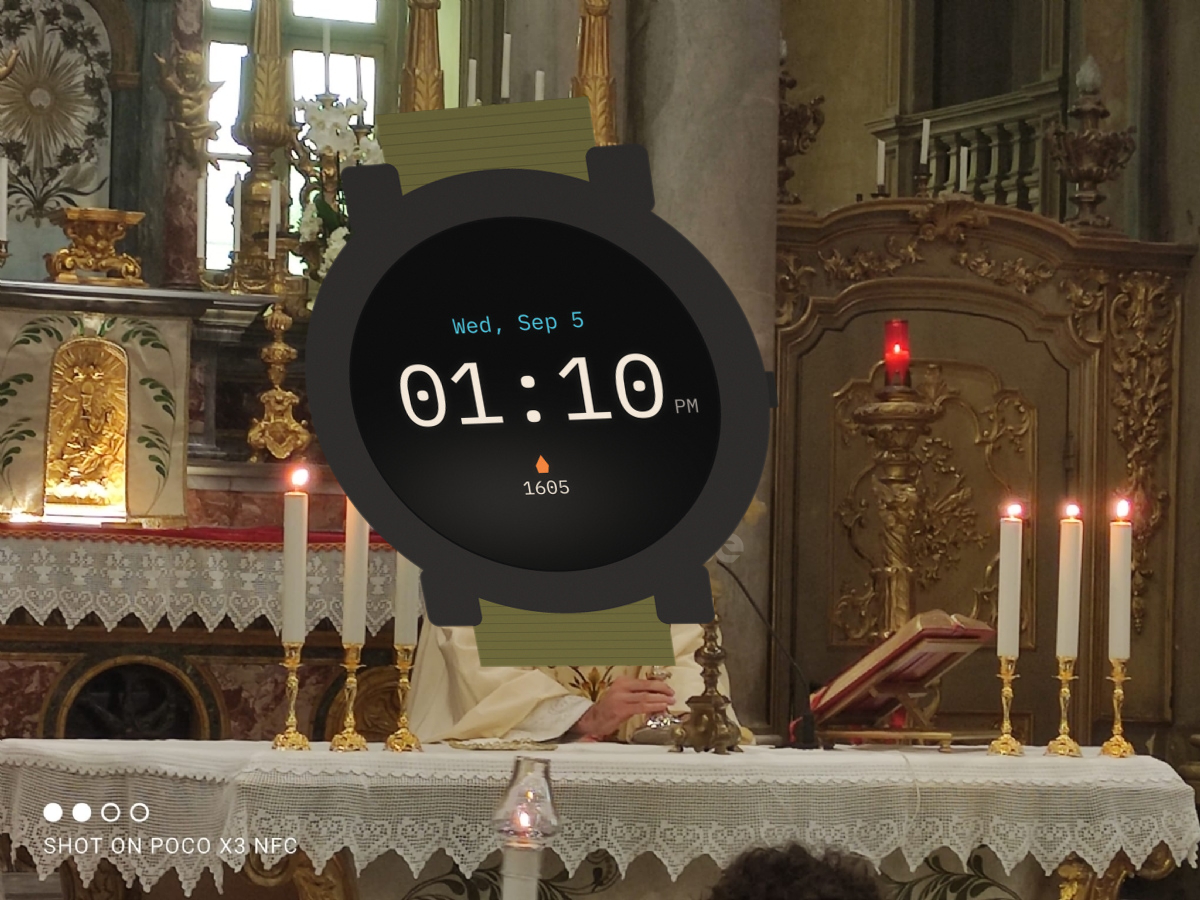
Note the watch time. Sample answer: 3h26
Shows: 1h10
